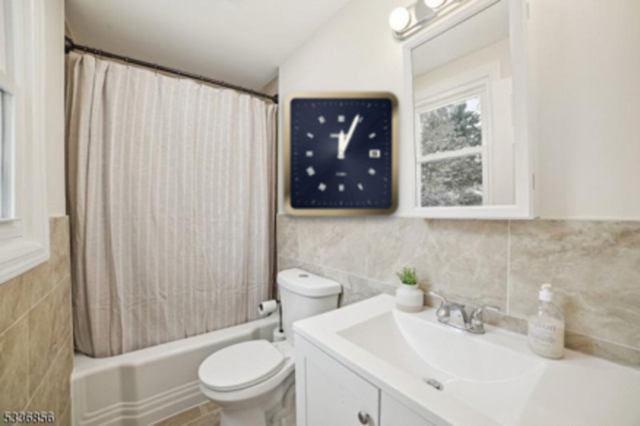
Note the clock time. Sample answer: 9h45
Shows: 12h04
